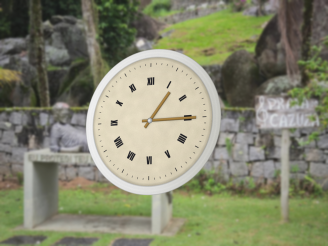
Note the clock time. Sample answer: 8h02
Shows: 1h15
